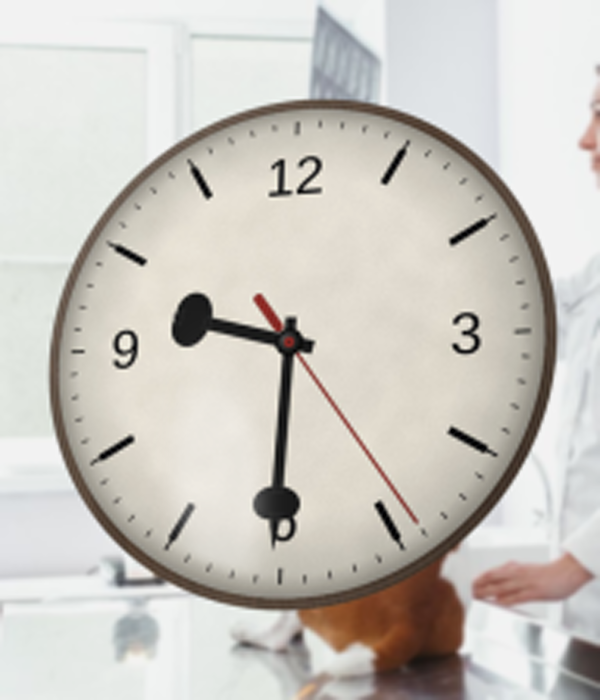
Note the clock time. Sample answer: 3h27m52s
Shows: 9h30m24s
